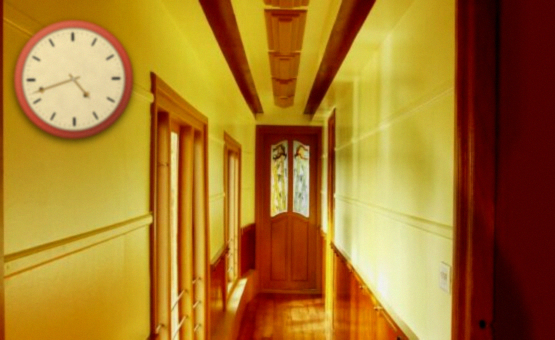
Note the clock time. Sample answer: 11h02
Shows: 4h42
